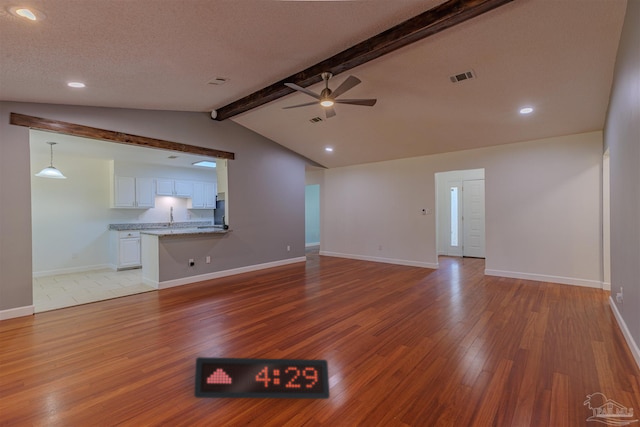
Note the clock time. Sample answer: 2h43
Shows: 4h29
